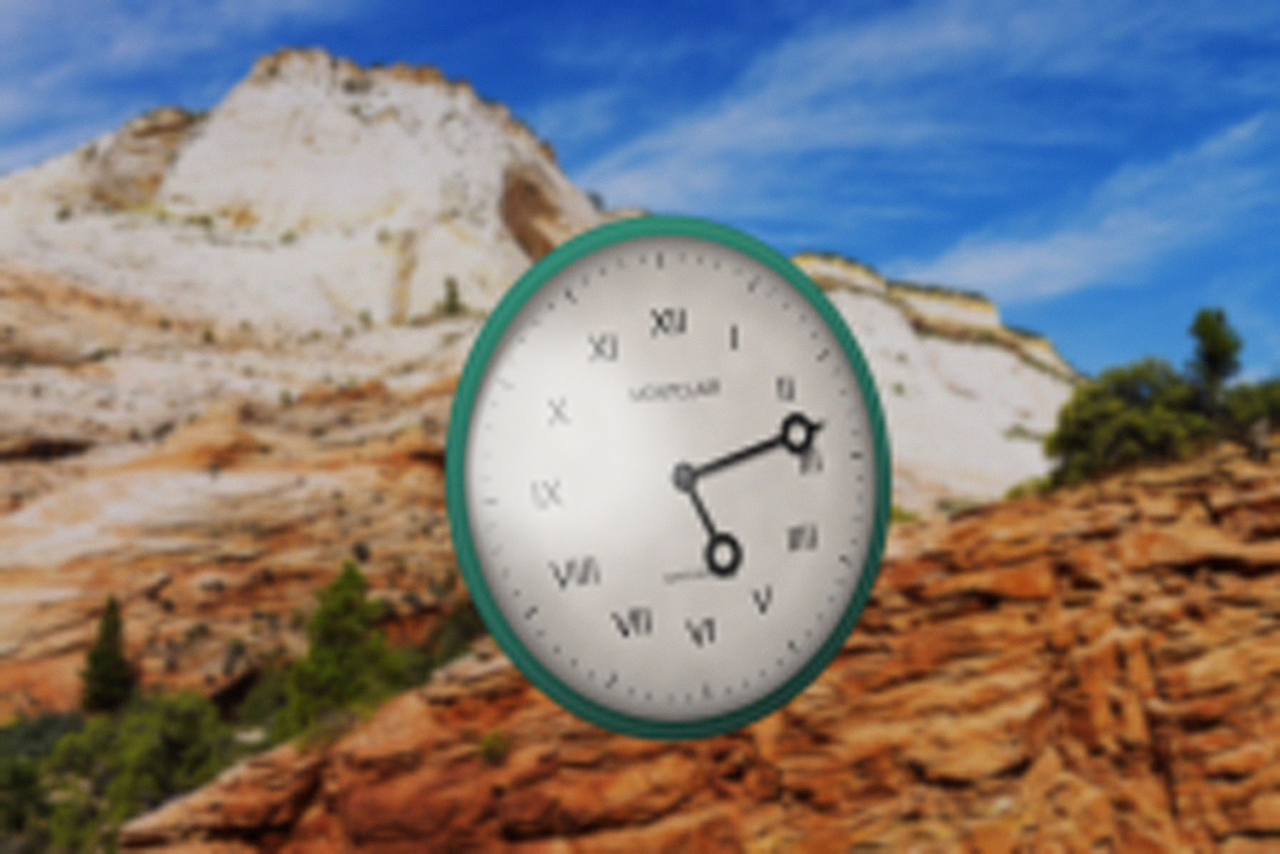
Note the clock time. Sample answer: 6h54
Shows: 5h13
